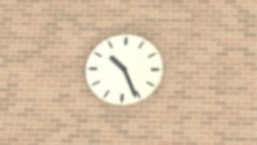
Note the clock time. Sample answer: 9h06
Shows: 10h26
